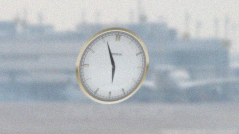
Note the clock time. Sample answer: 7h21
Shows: 5h56
